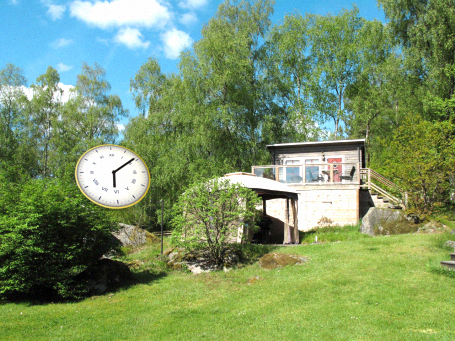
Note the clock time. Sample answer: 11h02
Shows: 6h09
